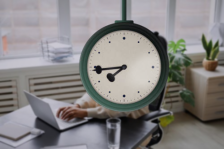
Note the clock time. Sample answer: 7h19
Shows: 7h44
